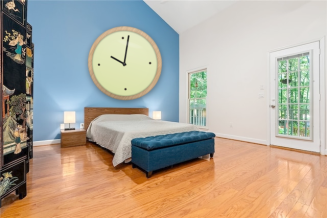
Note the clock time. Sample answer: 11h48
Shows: 10h02
